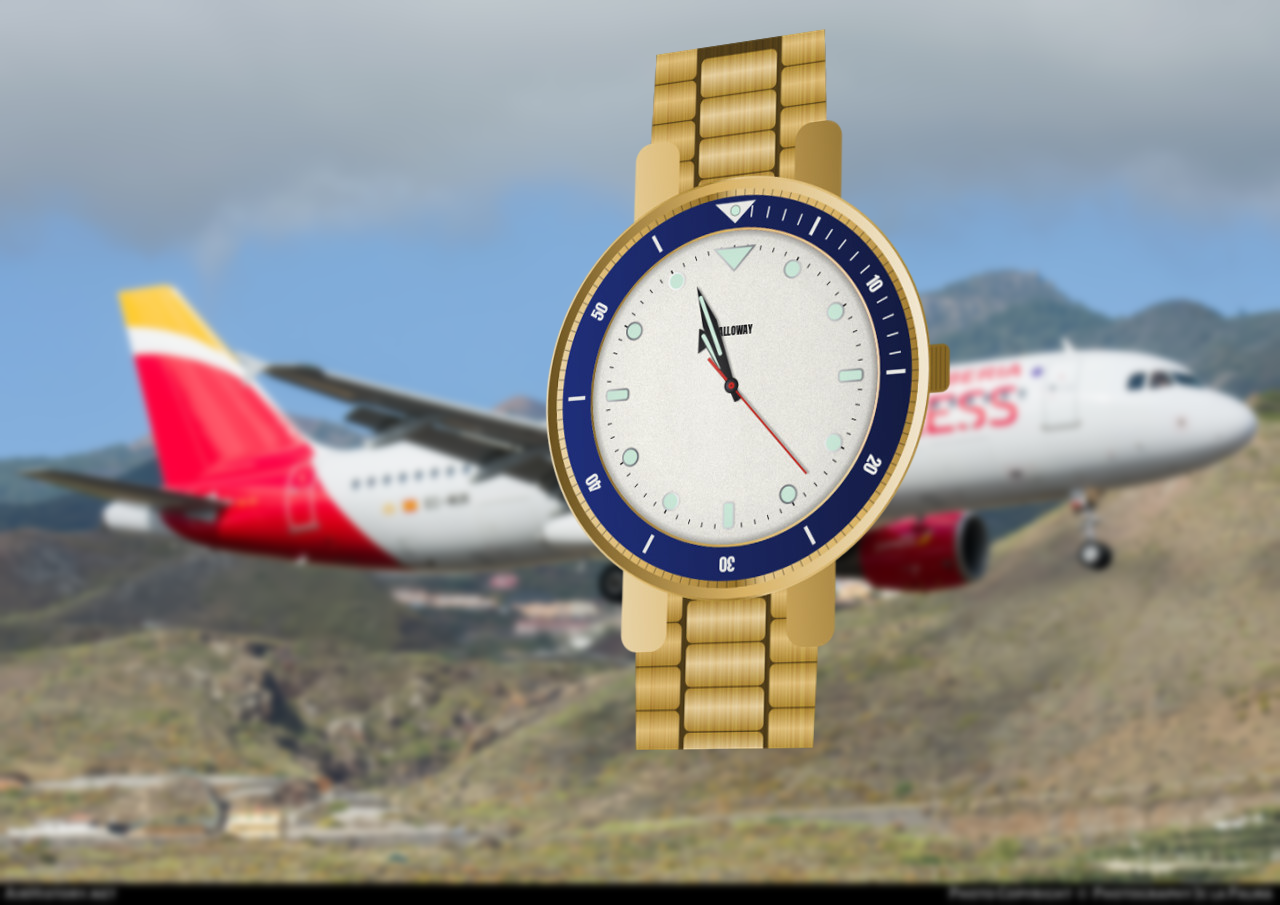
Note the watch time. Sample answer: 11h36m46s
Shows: 10h56m23s
